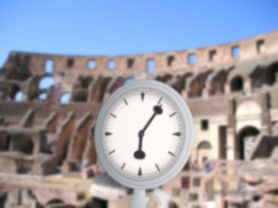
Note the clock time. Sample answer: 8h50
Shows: 6h06
